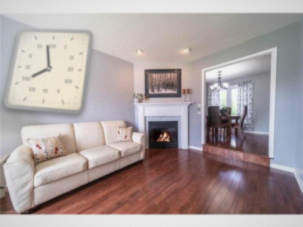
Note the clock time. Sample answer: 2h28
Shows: 7h58
